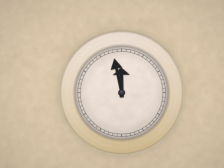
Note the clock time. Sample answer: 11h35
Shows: 11h58
